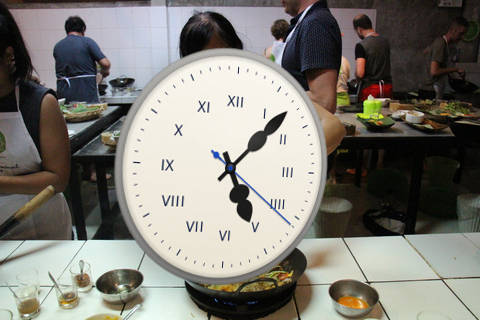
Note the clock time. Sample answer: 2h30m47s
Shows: 5h07m21s
